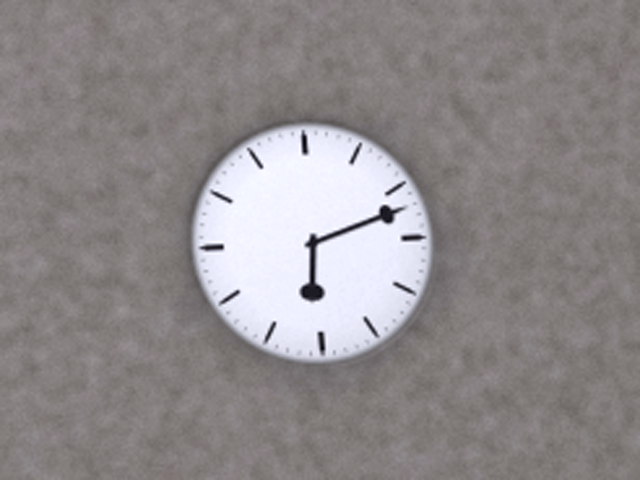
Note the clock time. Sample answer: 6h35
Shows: 6h12
